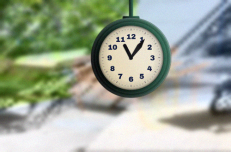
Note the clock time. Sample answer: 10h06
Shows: 11h06
